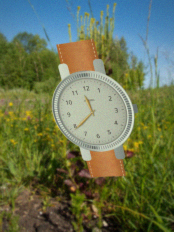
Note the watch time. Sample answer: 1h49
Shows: 11h39
